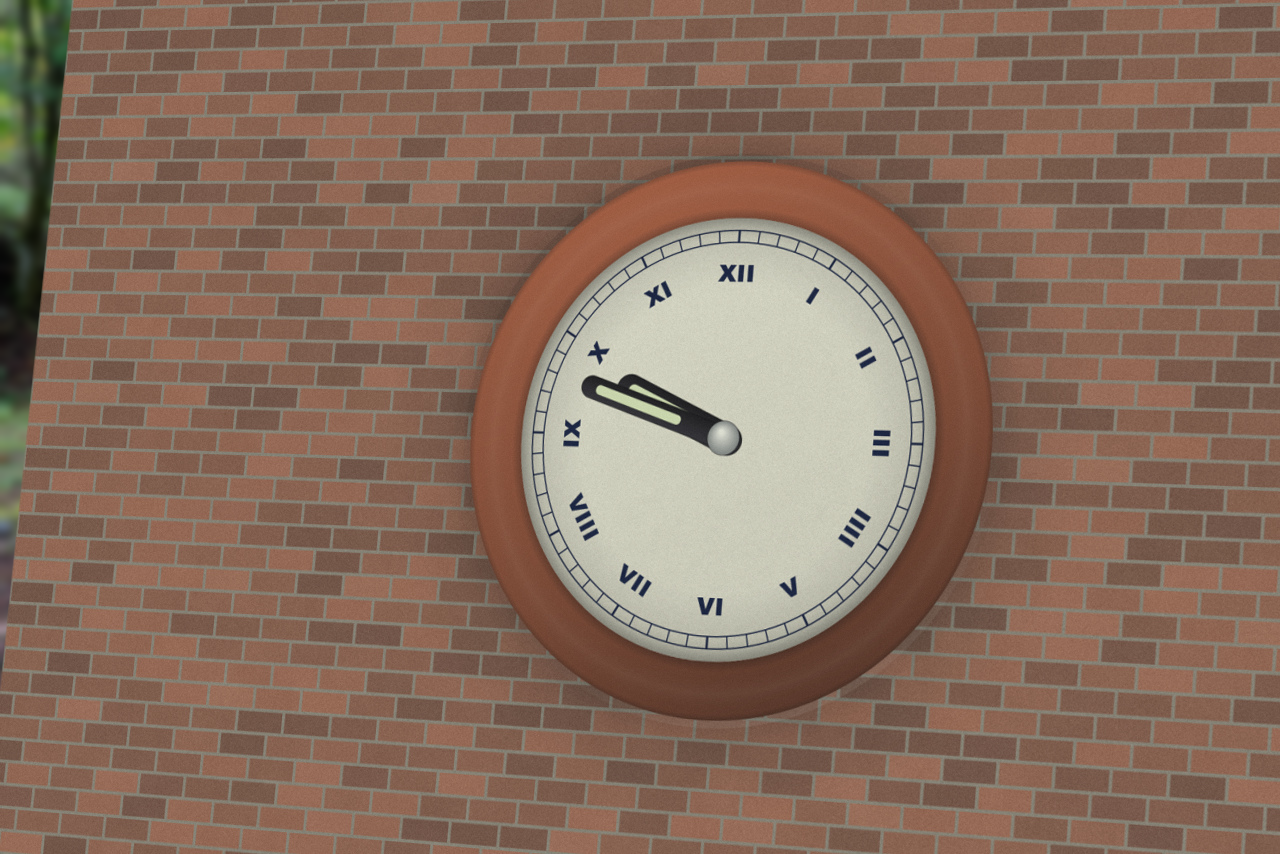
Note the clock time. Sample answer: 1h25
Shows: 9h48
